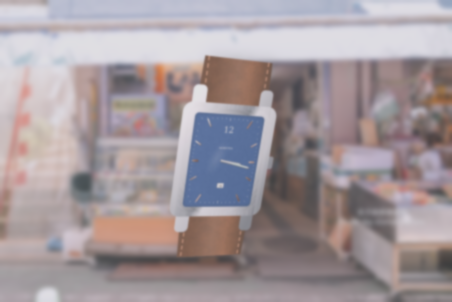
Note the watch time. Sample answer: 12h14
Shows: 3h17
